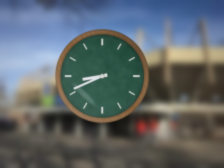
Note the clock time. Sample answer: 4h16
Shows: 8h41
